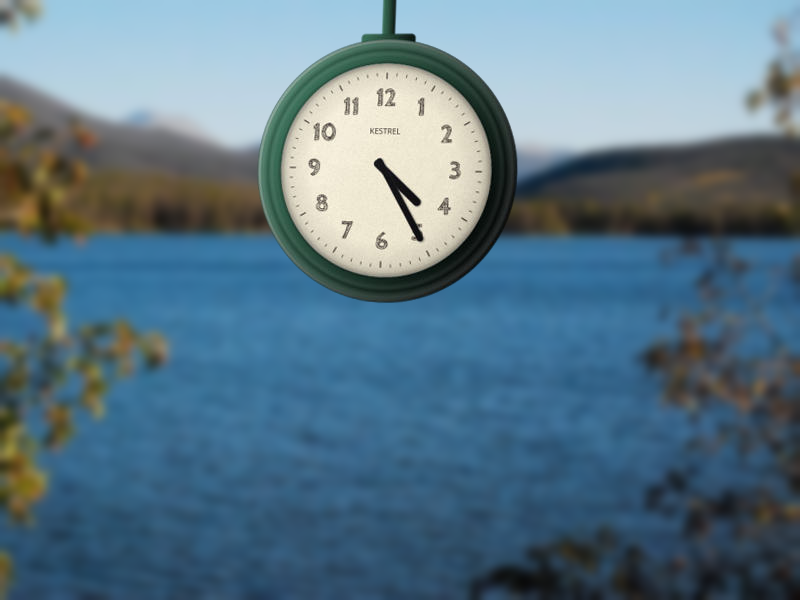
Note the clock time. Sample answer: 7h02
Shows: 4h25
